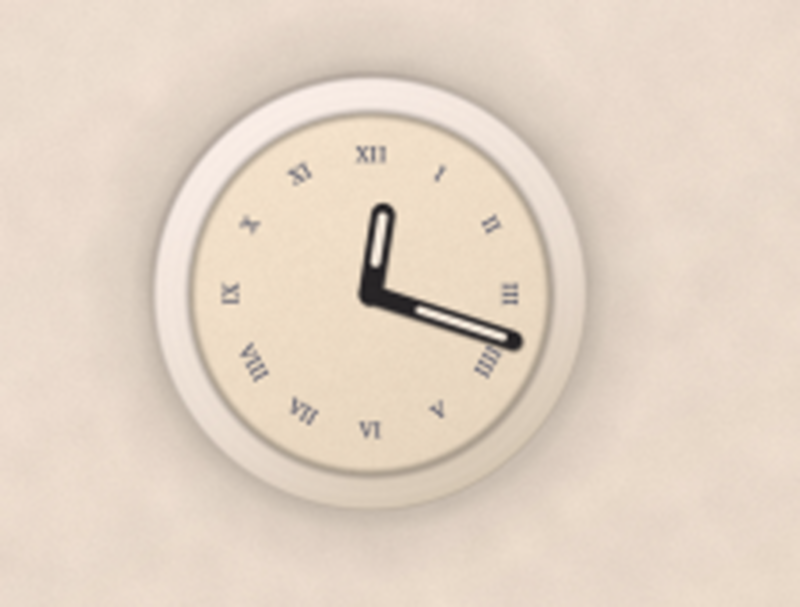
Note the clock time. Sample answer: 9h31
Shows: 12h18
